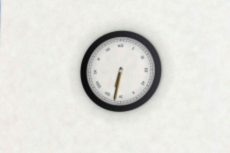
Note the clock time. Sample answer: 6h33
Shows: 6h32
